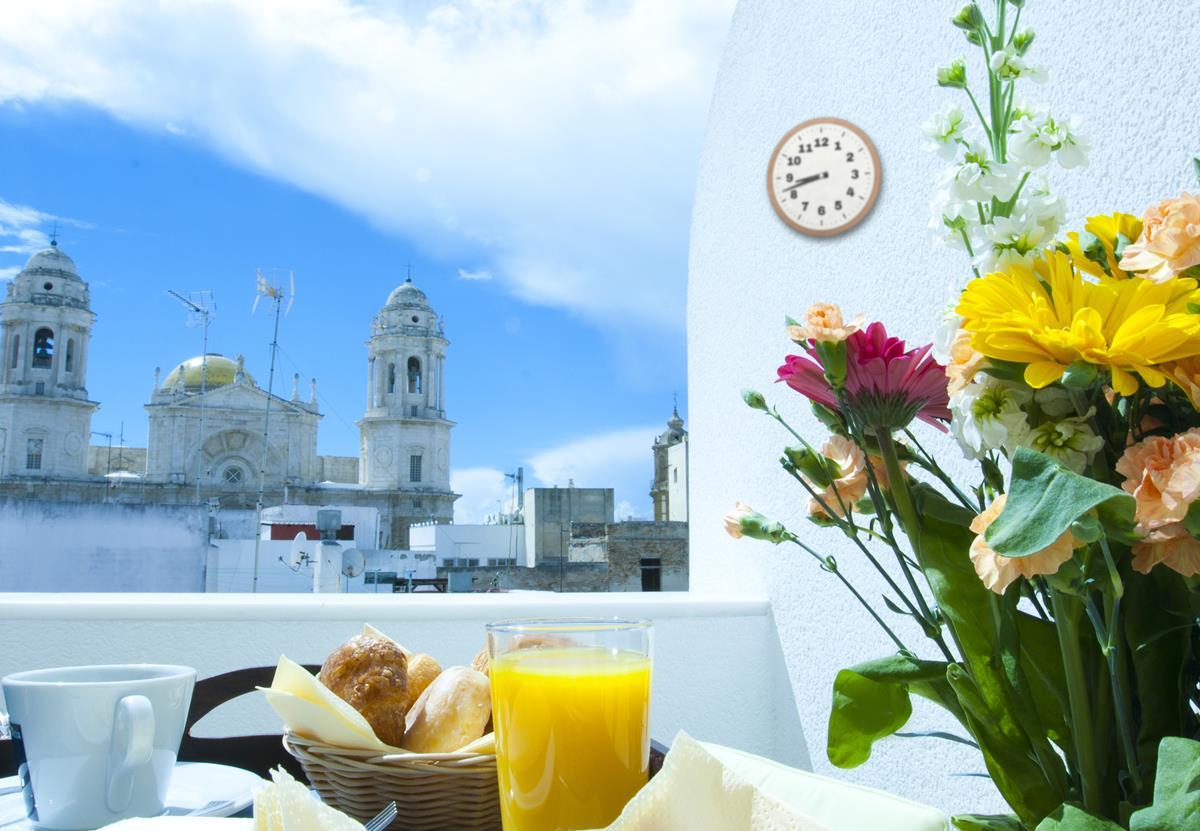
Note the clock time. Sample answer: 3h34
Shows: 8h42
